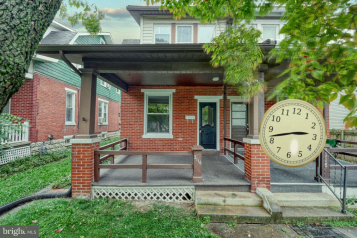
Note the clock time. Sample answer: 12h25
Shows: 2h42
